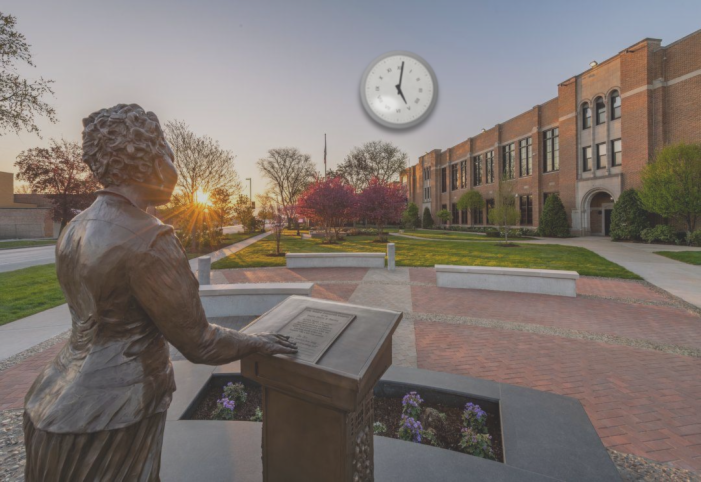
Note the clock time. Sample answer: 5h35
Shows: 5h01
